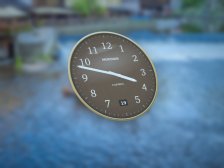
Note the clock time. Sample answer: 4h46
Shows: 3h48
